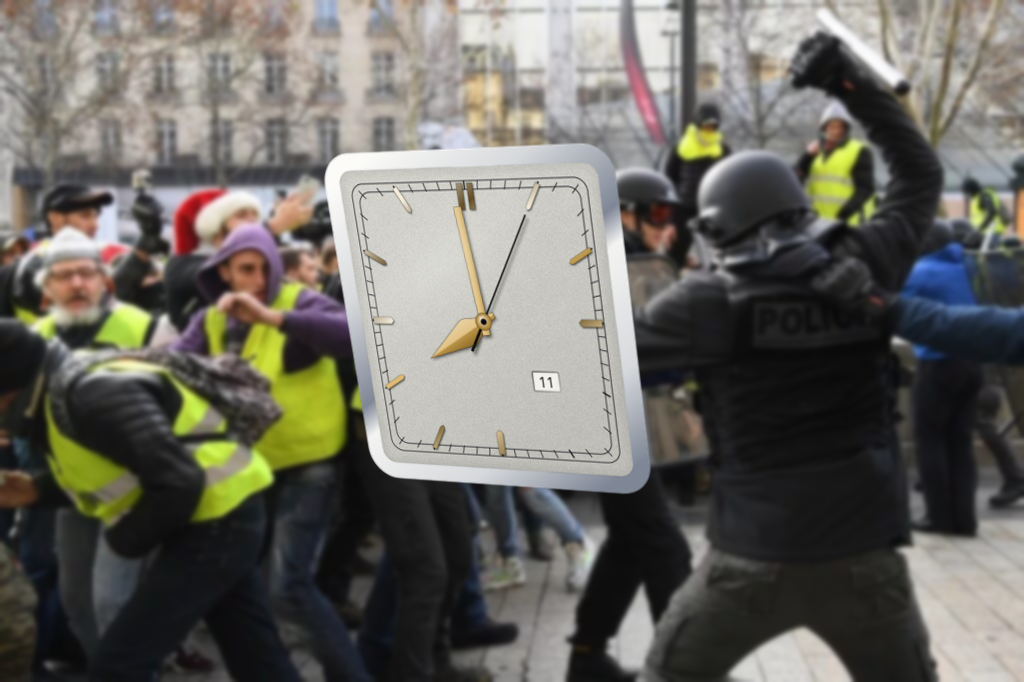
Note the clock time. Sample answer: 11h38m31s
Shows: 7h59m05s
